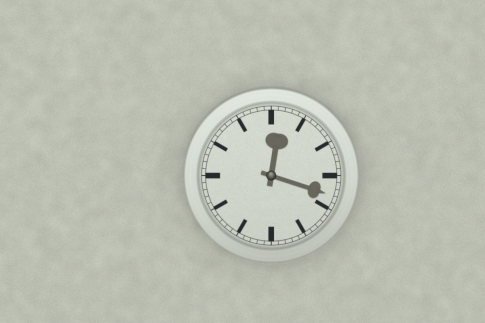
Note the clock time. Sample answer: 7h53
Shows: 12h18
